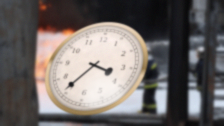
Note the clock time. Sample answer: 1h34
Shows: 3h36
